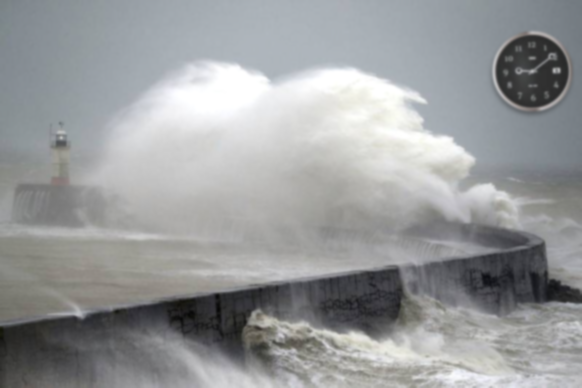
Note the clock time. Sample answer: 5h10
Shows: 9h09
